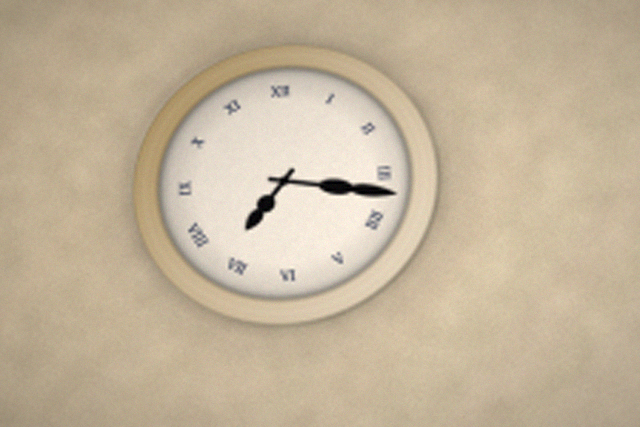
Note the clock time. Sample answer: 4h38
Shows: 7h17
